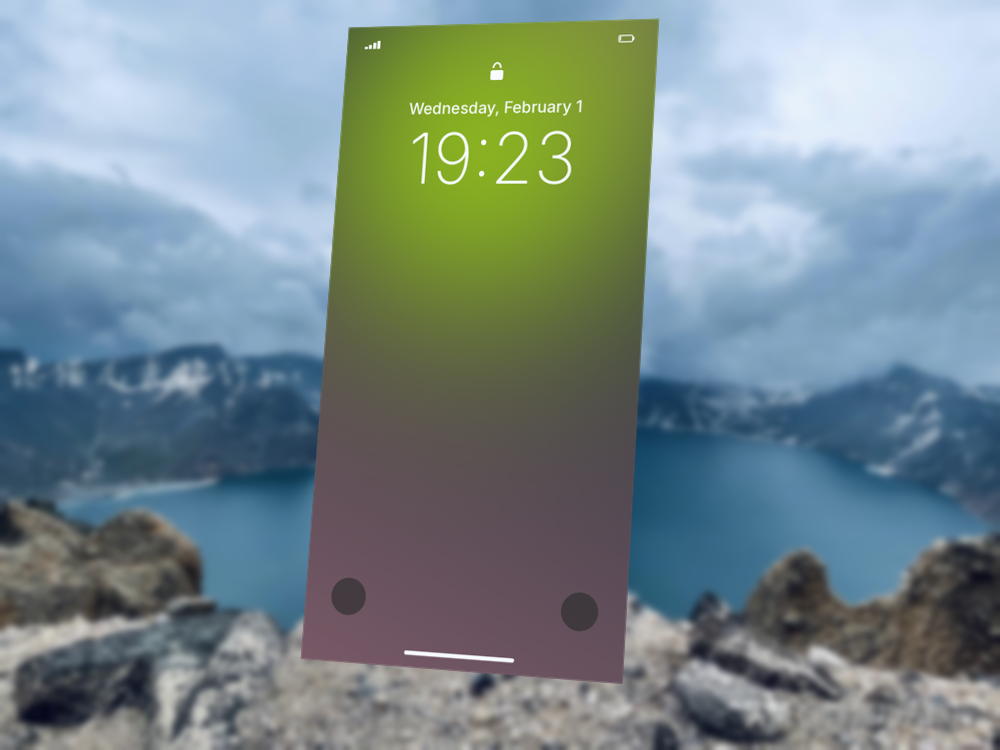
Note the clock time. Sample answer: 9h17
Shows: 19h23
